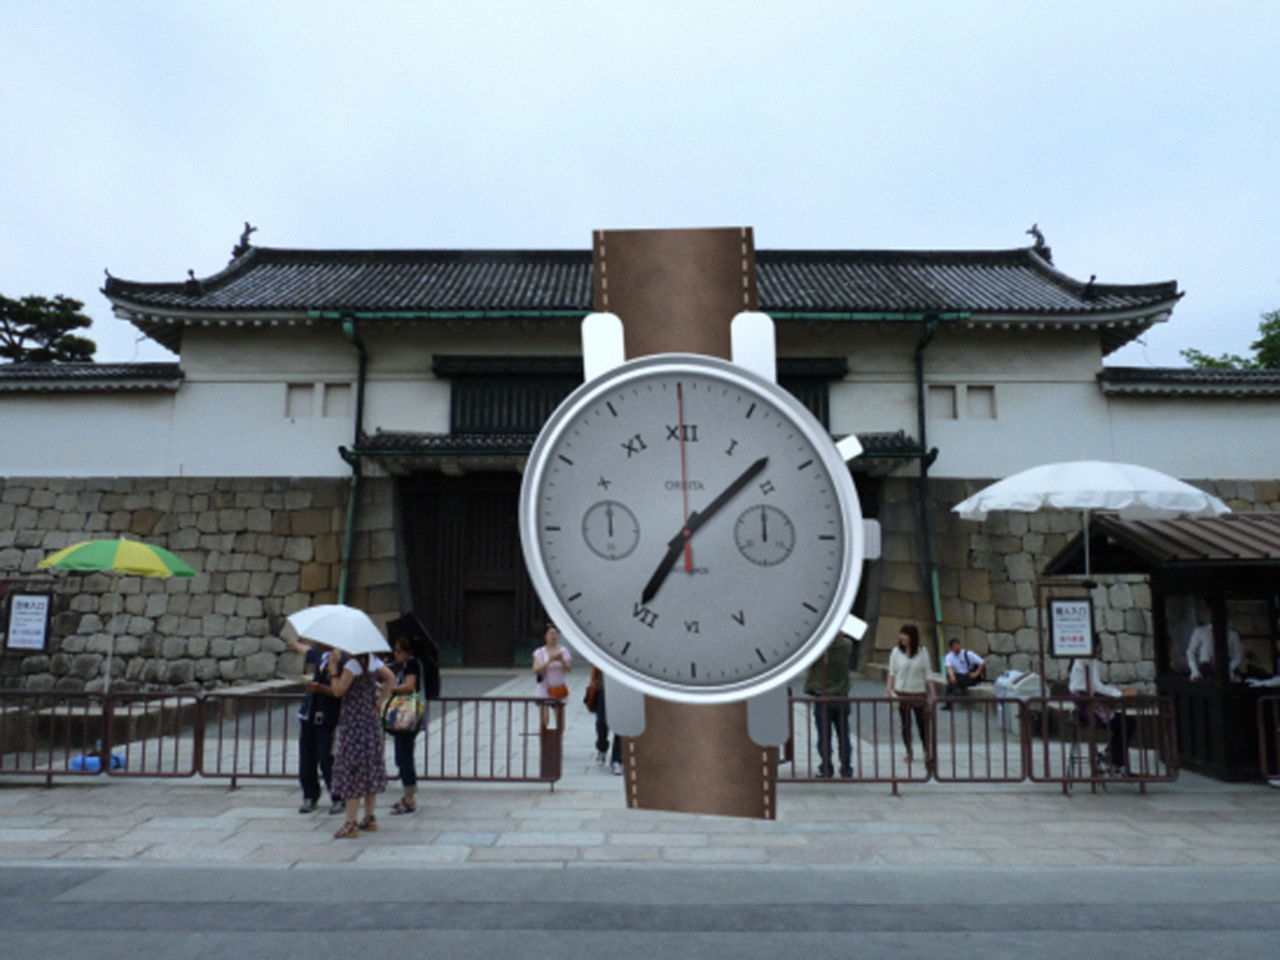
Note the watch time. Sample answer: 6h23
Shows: 7h08
